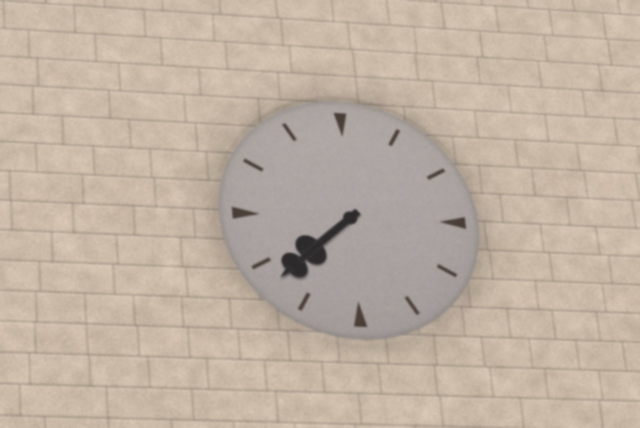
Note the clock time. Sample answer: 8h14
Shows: 7h38
